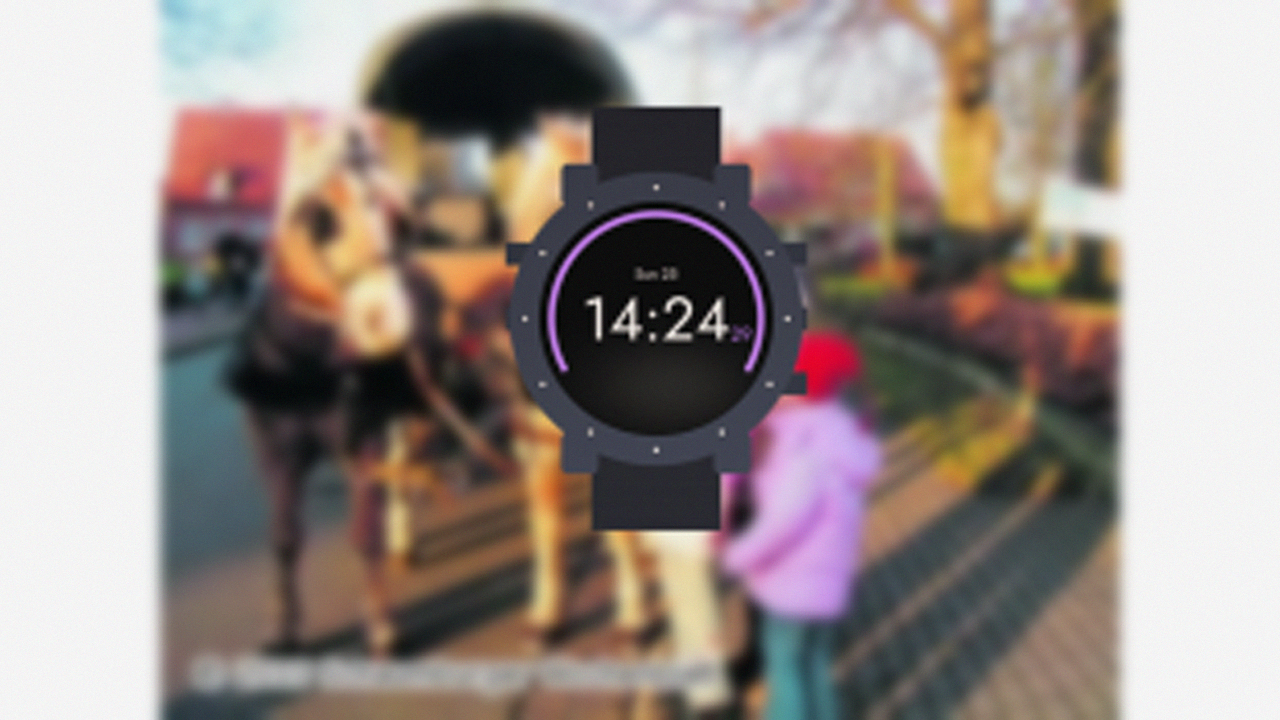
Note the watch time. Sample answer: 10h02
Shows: 14h24
